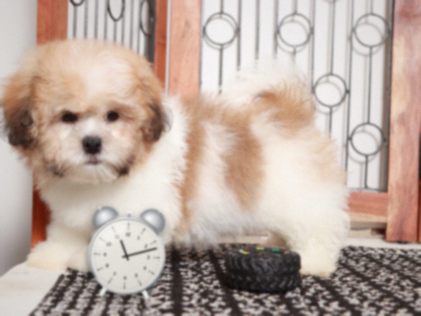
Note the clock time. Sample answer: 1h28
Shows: 11h12
